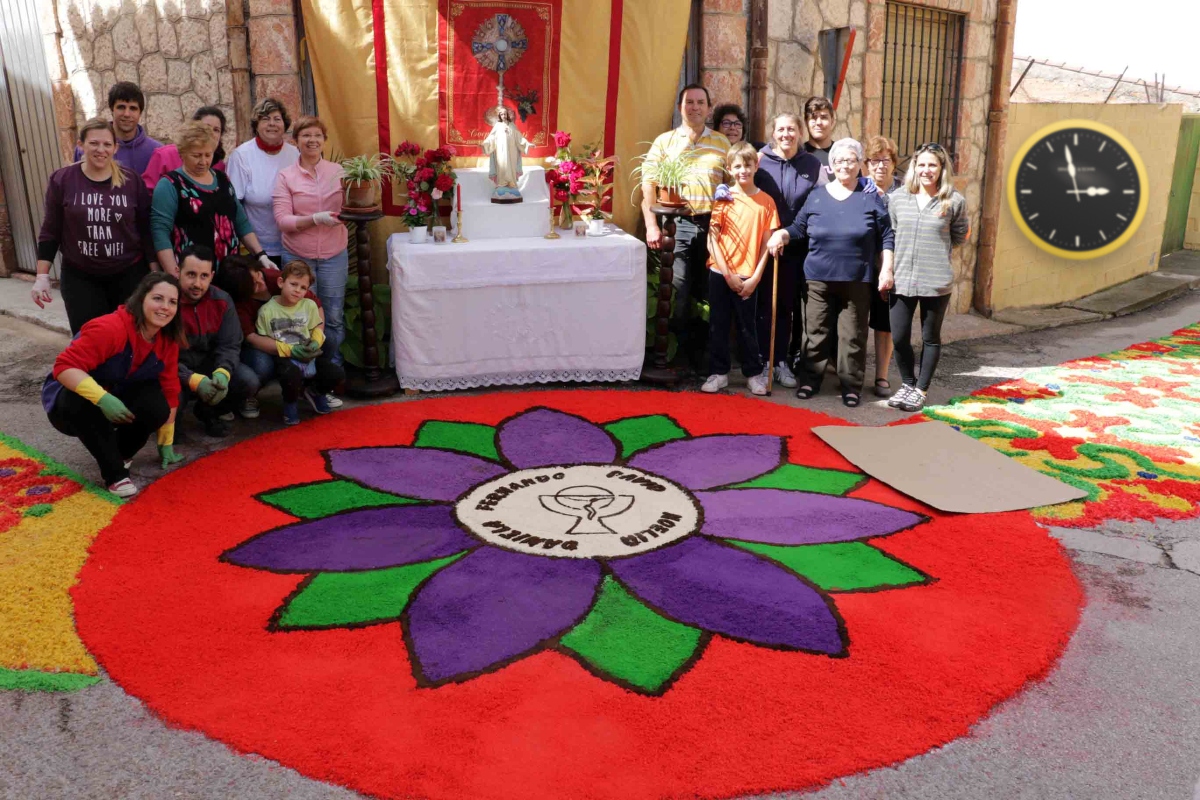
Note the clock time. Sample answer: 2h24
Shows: 2h58
